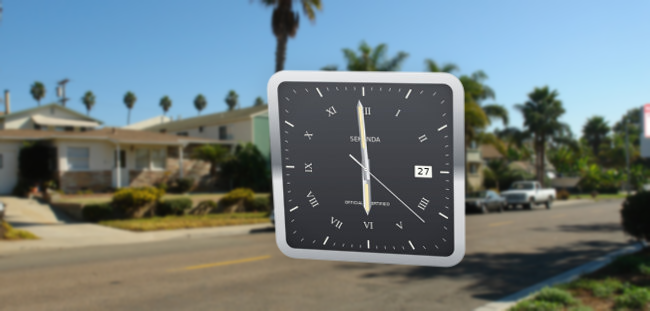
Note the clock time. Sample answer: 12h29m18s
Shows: 5h59m22s
